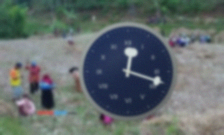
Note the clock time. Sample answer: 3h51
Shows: 12h18
